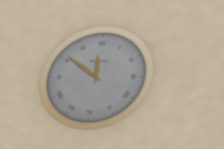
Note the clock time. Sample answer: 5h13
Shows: 11h51
